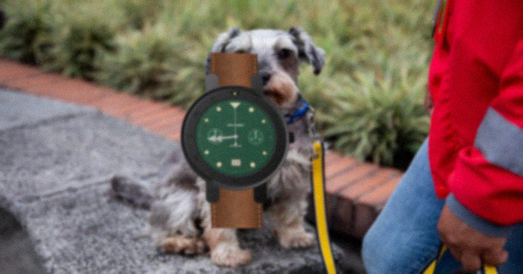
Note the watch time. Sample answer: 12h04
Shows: 8h44
